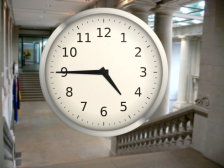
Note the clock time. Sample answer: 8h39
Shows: 4h45
